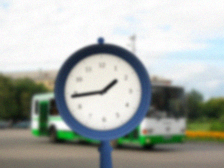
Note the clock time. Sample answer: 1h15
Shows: 1h44
